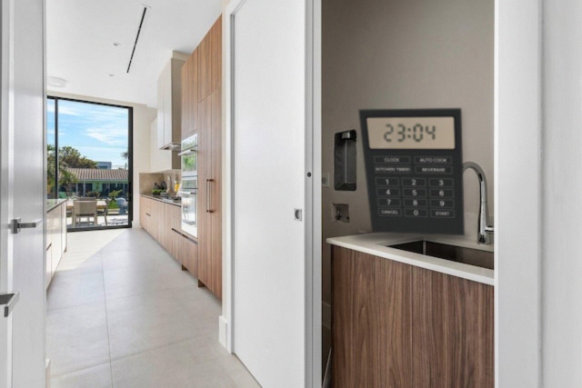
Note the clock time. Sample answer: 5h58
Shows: 23h04
